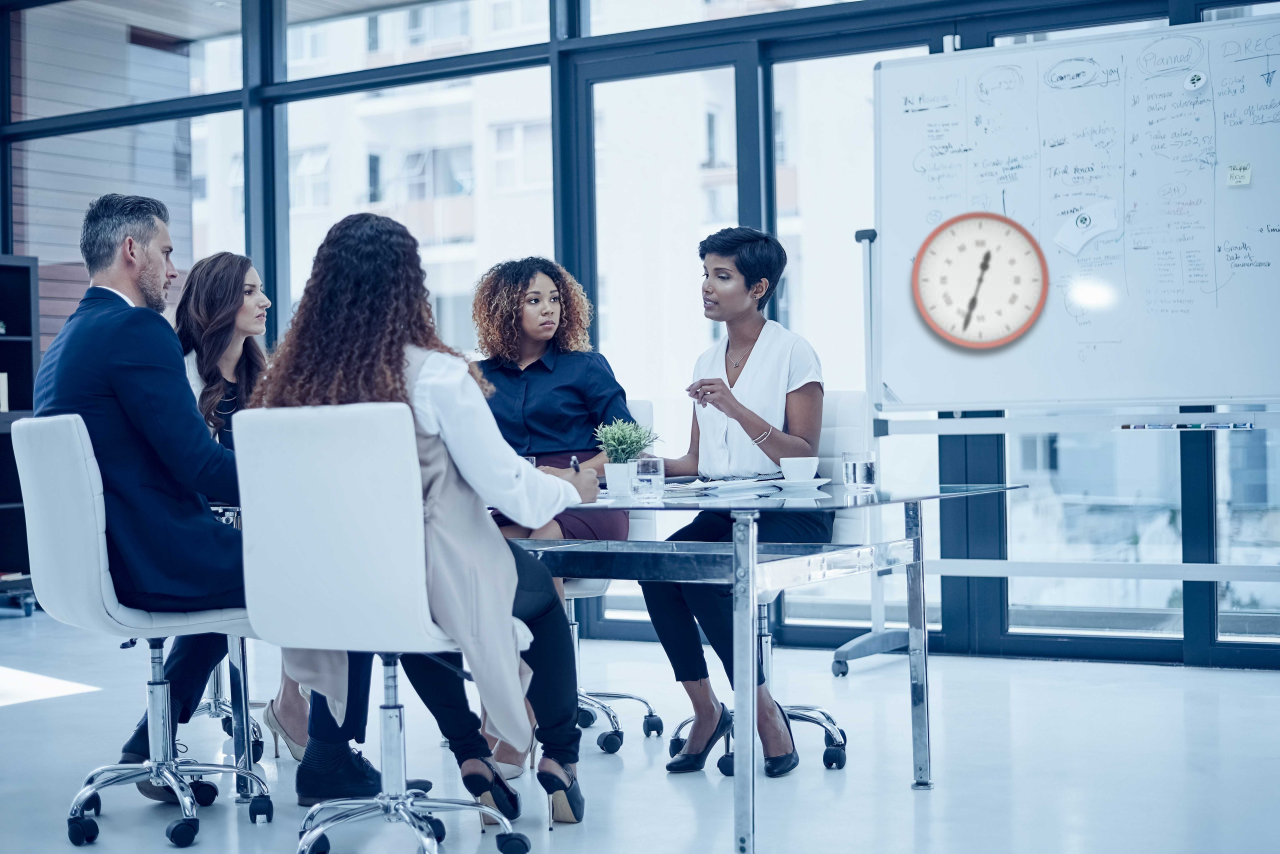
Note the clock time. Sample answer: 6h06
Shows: 12h33
